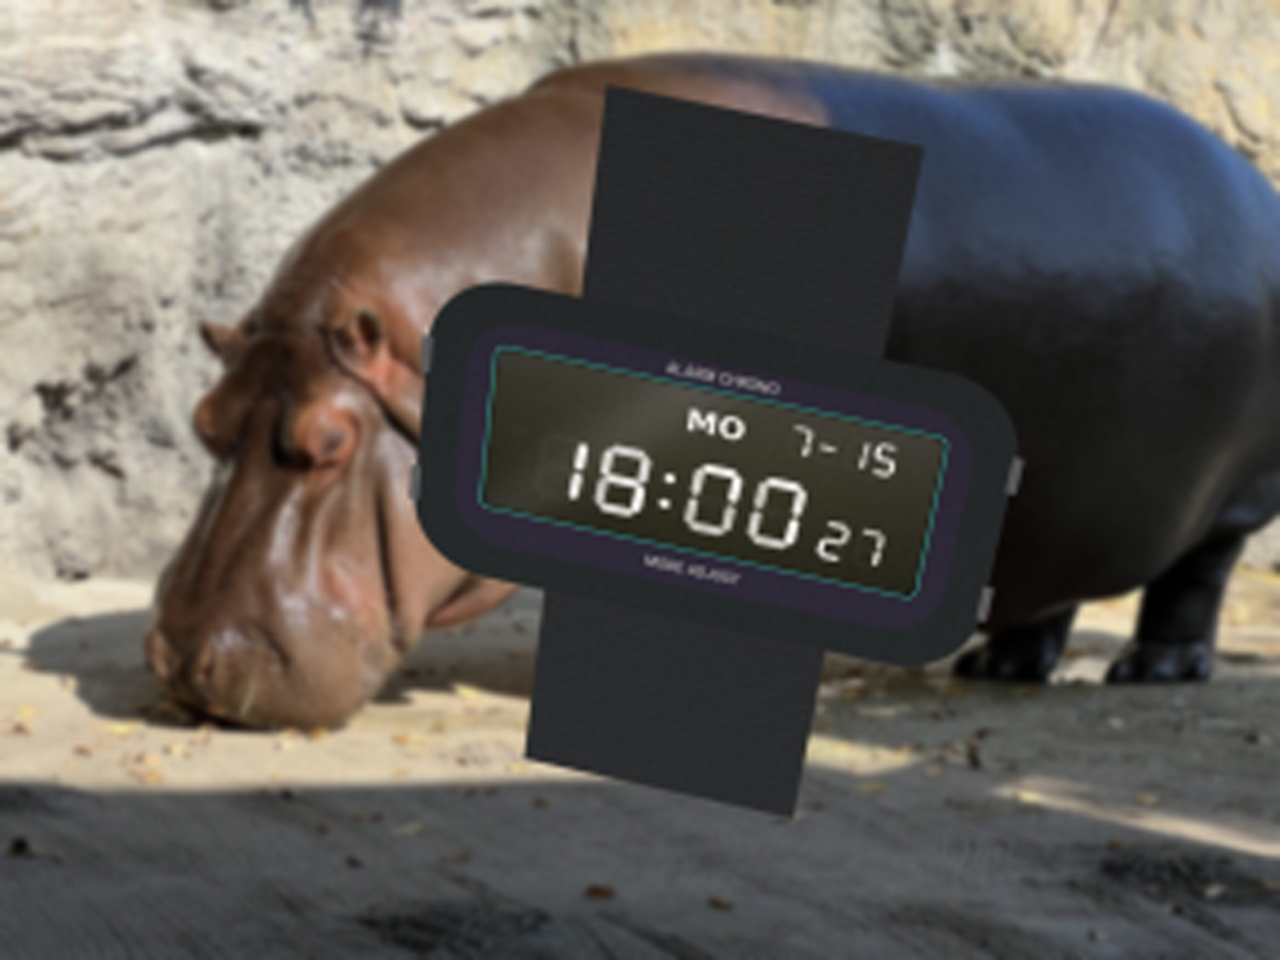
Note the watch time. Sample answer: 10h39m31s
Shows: 18h00m27s
